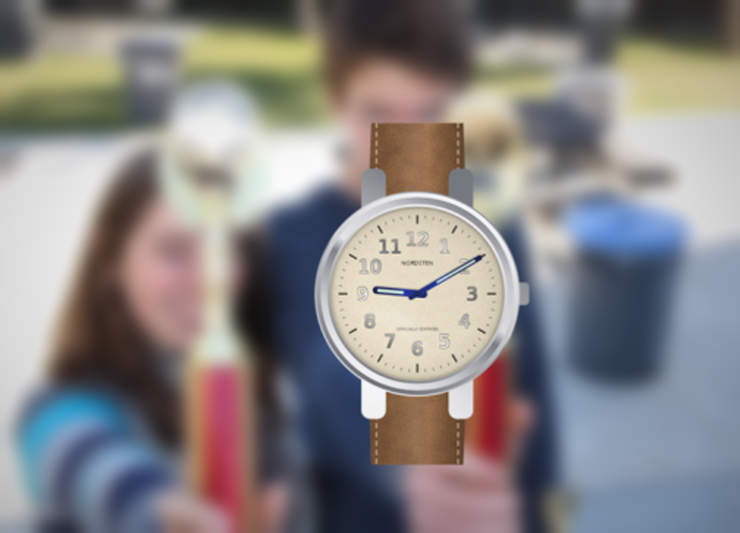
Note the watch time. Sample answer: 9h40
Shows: 9h10
